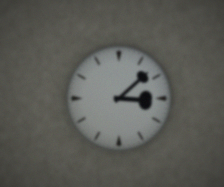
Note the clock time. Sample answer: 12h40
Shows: 3h08
